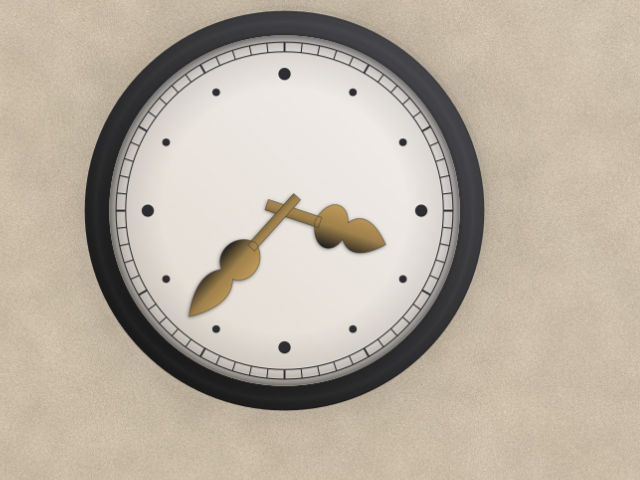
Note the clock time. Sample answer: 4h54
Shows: 3h37
